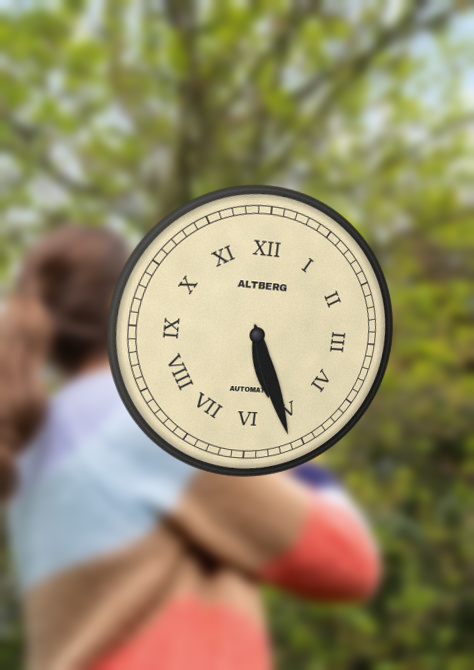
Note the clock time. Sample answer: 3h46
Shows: 5h26
